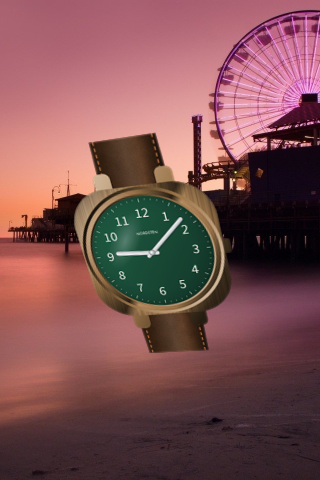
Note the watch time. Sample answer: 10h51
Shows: 9h08
